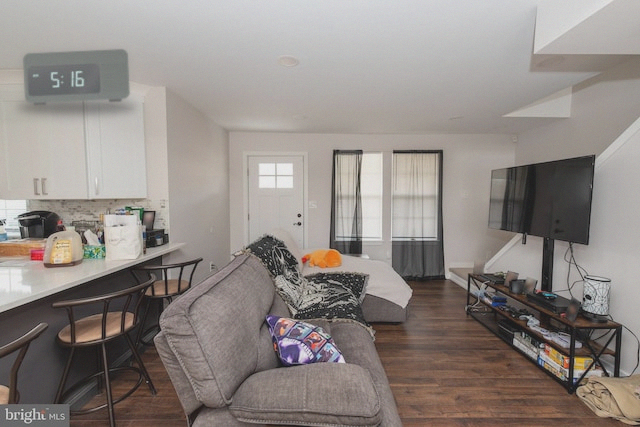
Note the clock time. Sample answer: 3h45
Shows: 5h16
